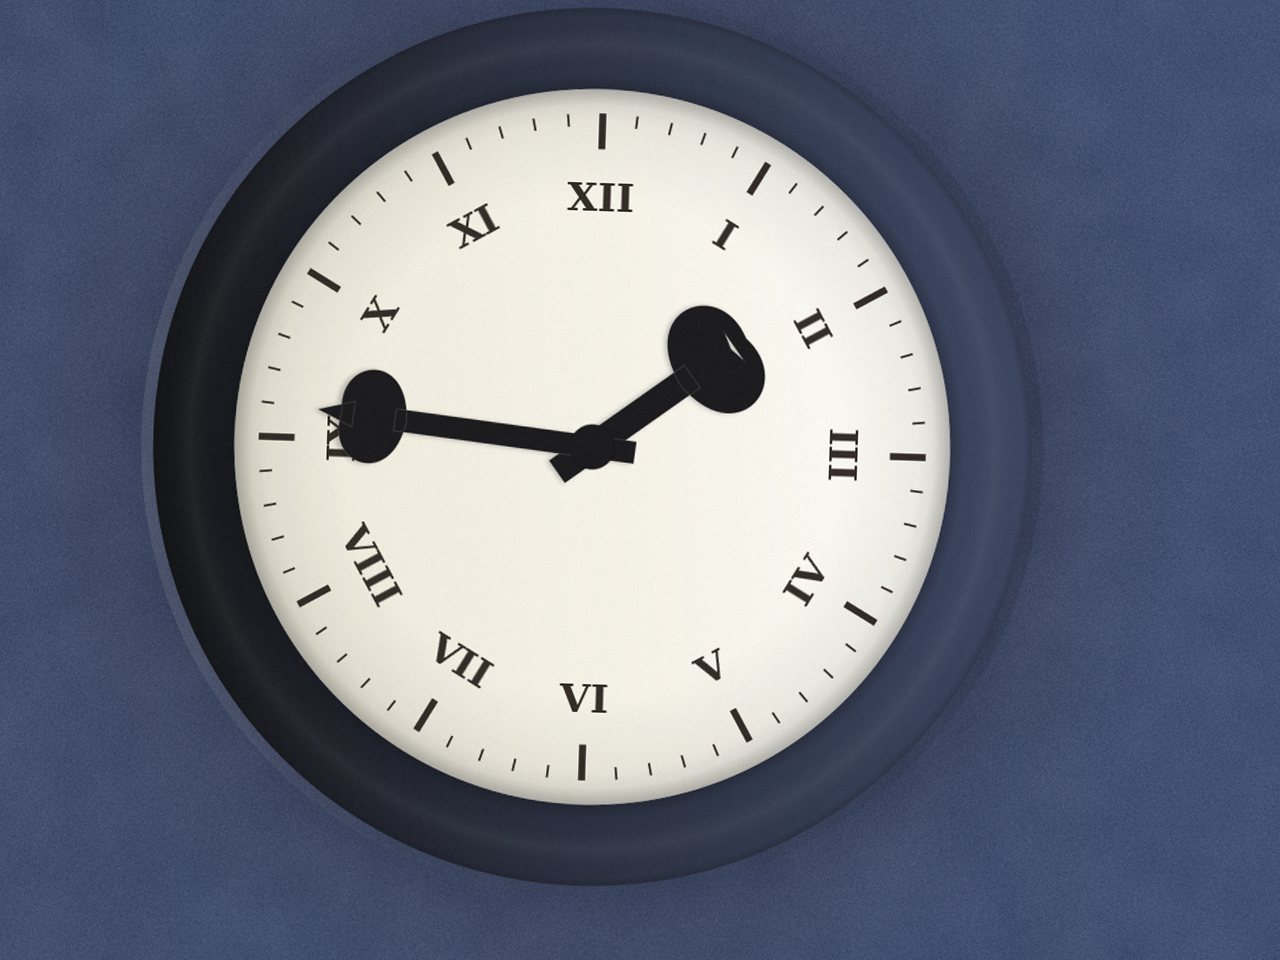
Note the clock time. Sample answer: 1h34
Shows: 1h46
